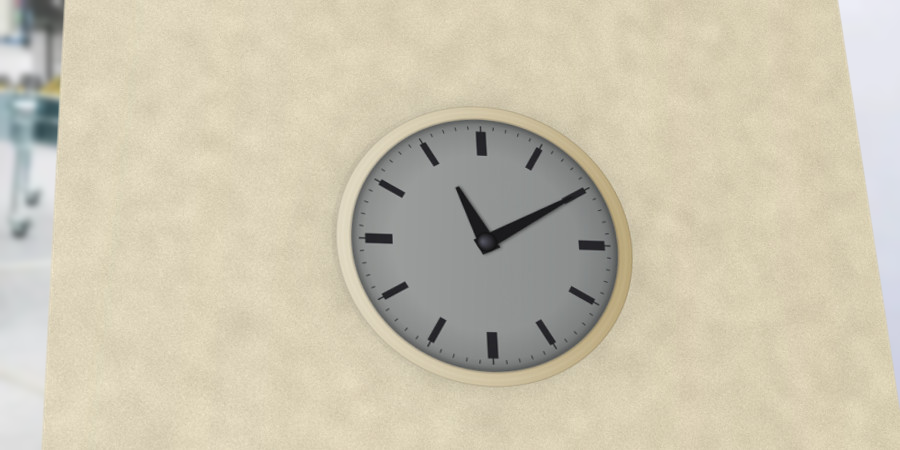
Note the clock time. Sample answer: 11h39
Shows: 11h10
